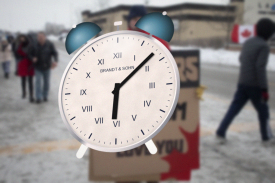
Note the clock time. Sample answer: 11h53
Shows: 6h08
